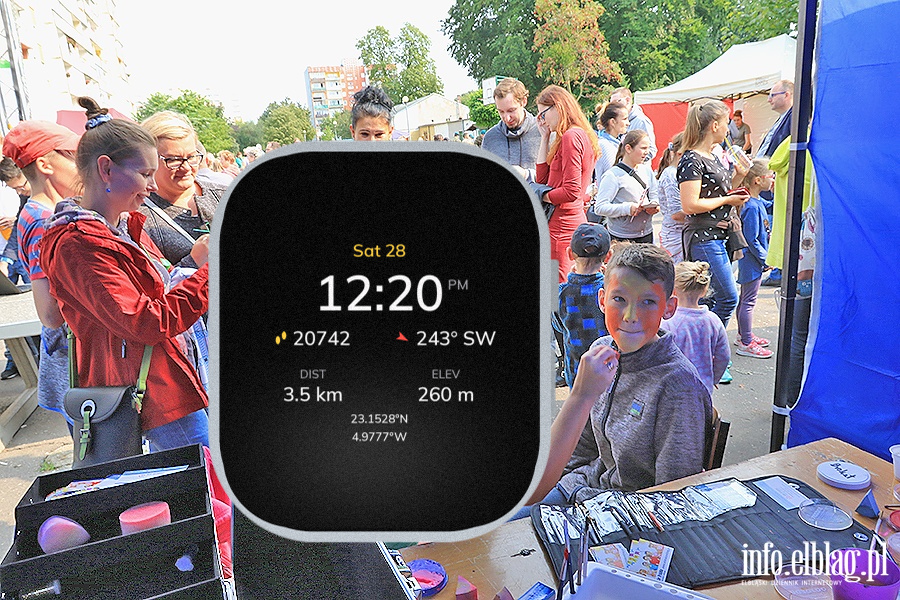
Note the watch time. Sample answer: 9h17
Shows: 12h20
